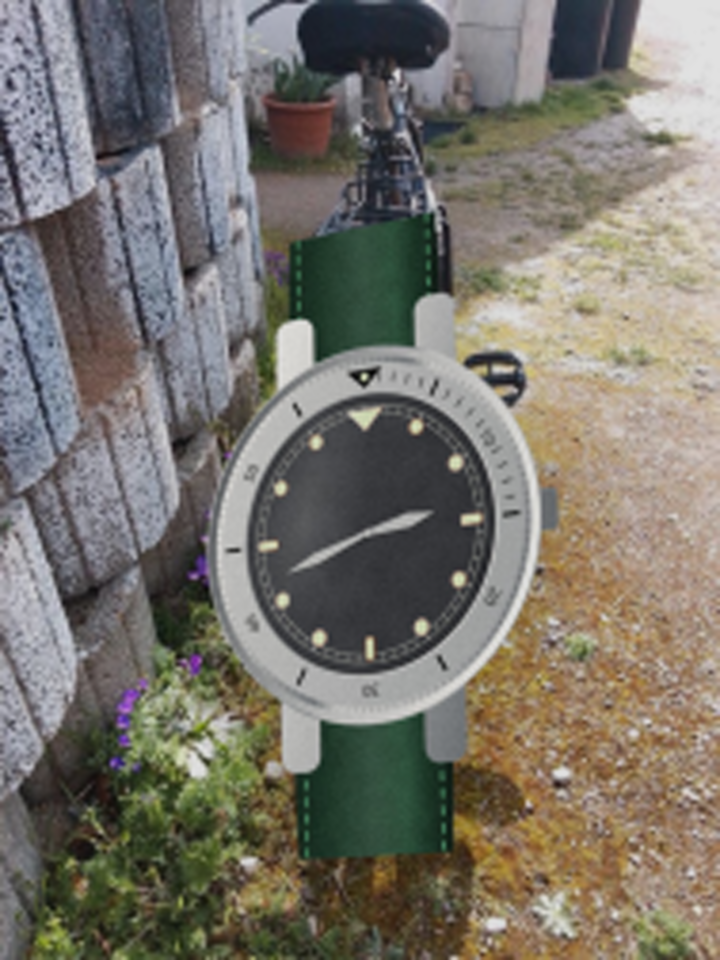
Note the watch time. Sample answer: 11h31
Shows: 2h42
